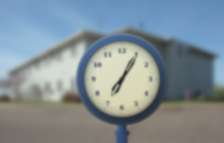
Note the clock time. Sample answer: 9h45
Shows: 7h05
